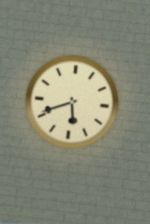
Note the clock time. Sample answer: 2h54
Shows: 5h41
